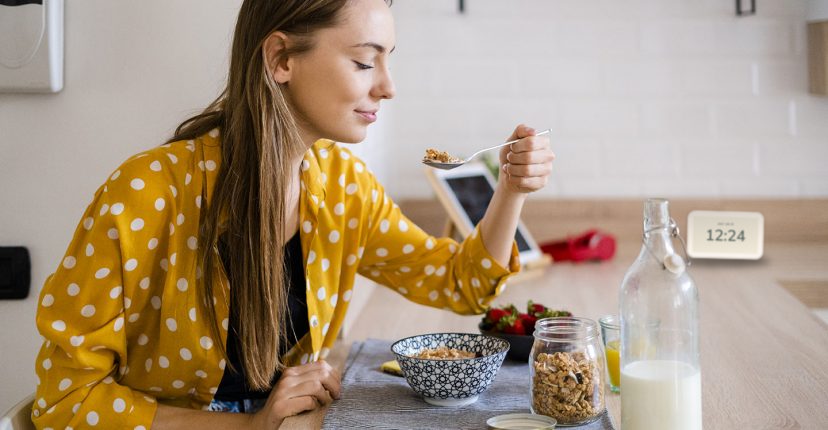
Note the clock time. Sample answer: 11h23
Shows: 12h24
